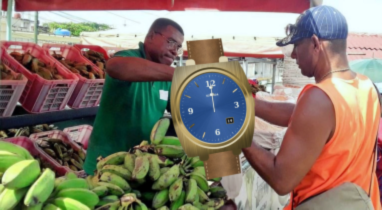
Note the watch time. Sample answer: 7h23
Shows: 12h00
